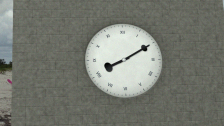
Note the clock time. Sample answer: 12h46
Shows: 8h10
